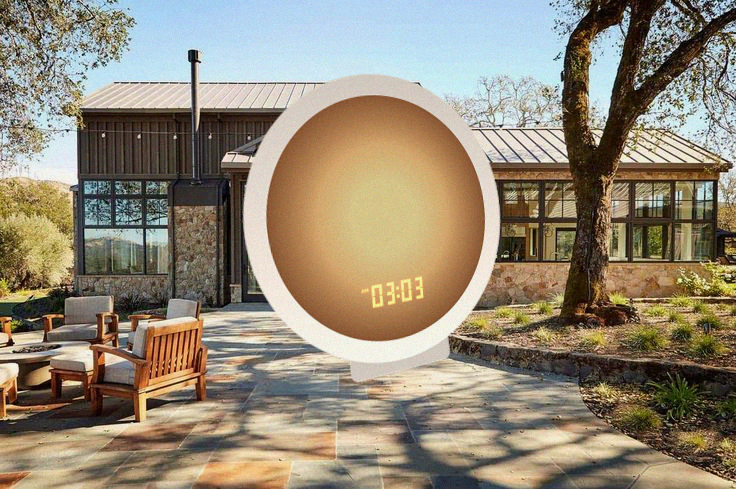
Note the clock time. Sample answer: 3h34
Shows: 3h03
